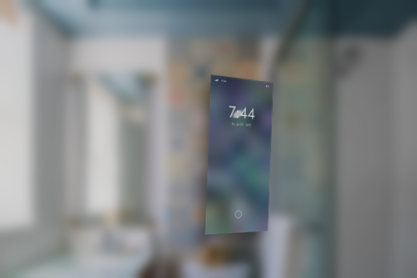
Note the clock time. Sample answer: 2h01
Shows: 7h44
